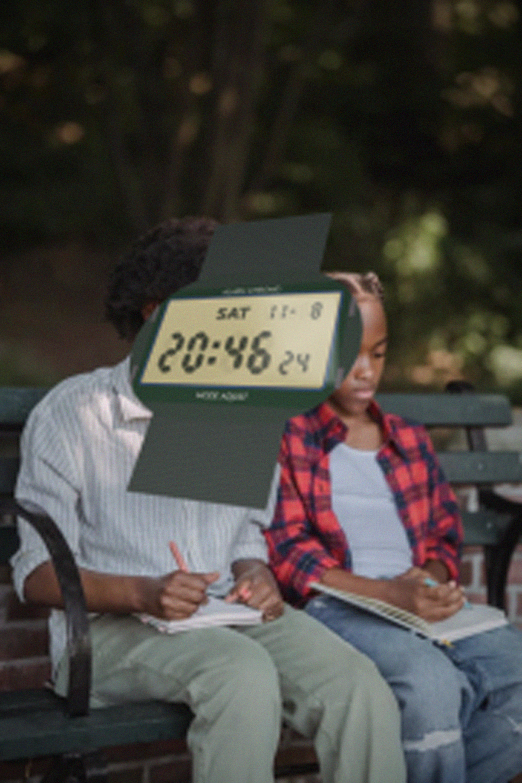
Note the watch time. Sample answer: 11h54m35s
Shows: 20h46m24s
